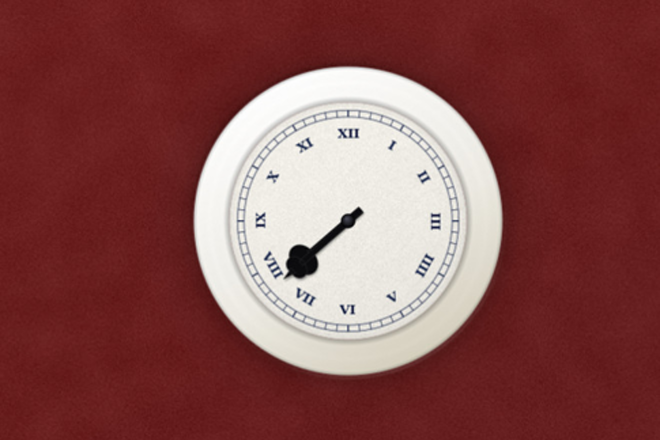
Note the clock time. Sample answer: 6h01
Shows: 7h38
